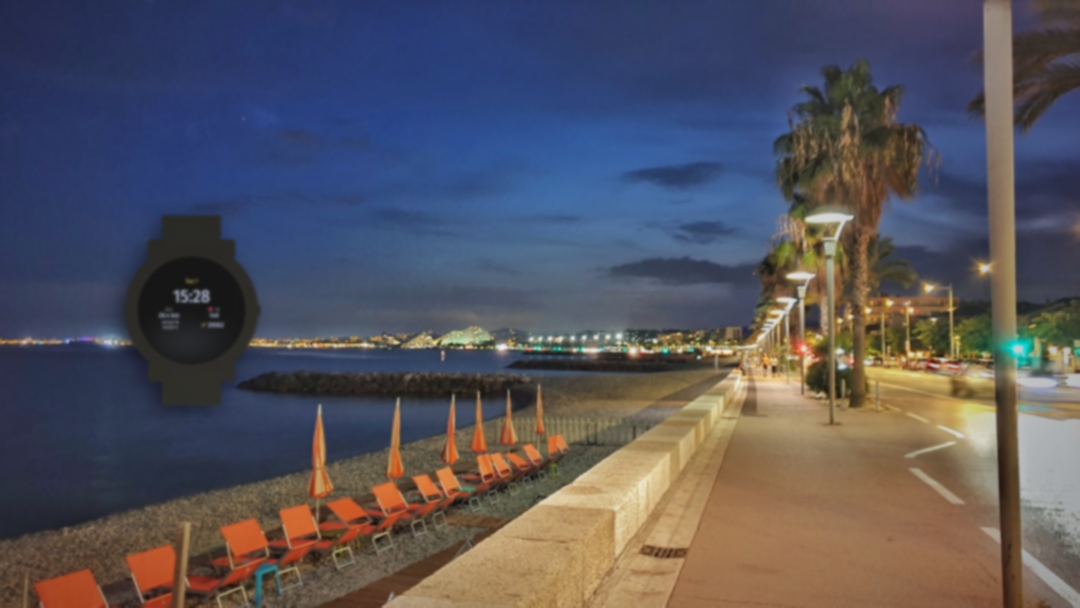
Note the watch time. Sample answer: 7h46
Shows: 15h28
